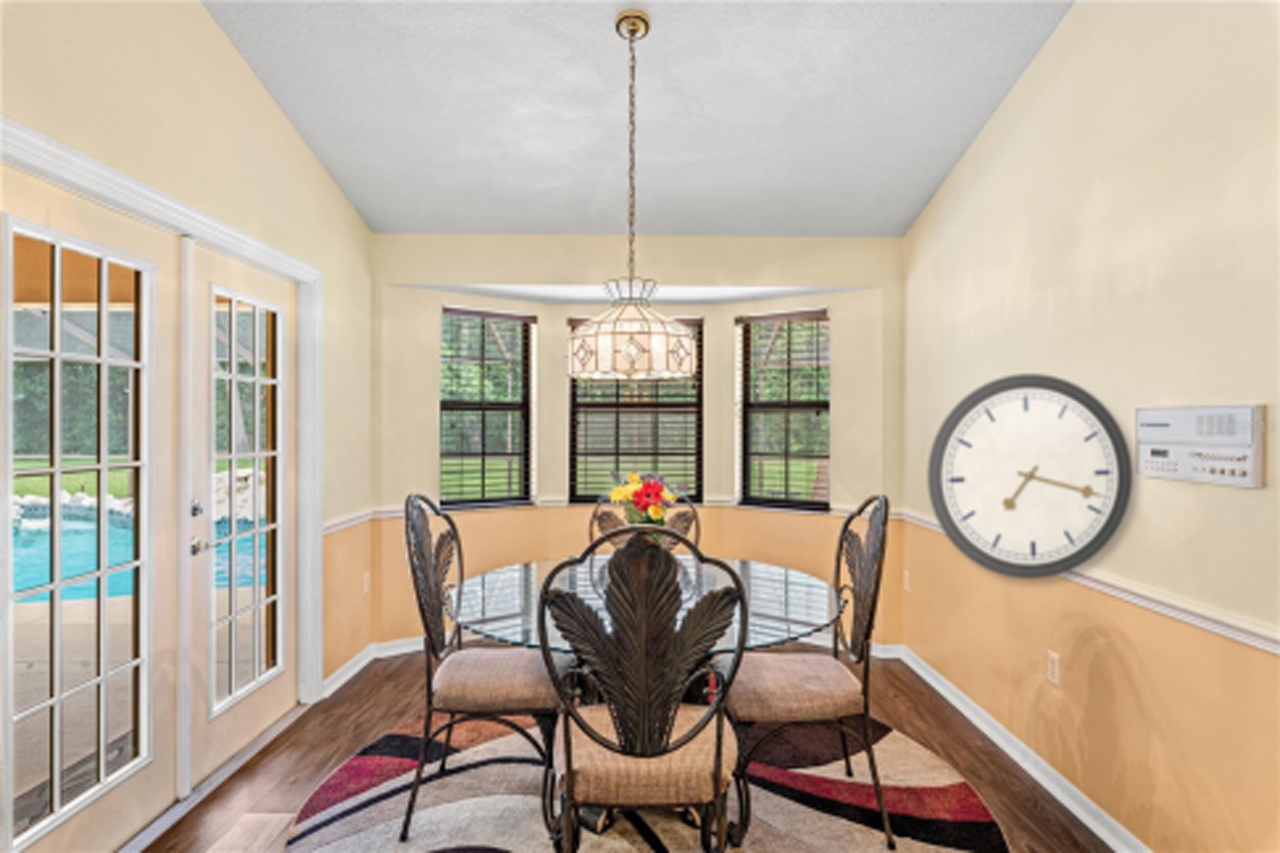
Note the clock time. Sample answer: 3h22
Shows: 7h18
